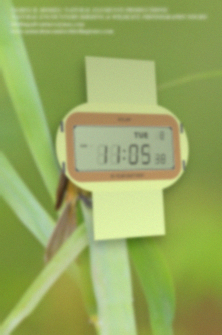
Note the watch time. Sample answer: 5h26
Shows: 11h05
